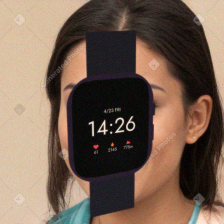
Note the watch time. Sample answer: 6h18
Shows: 14h26
